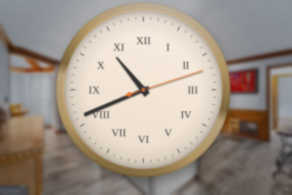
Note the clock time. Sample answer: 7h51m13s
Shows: 10h41m12s
